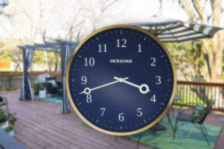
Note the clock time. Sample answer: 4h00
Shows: 3h42
